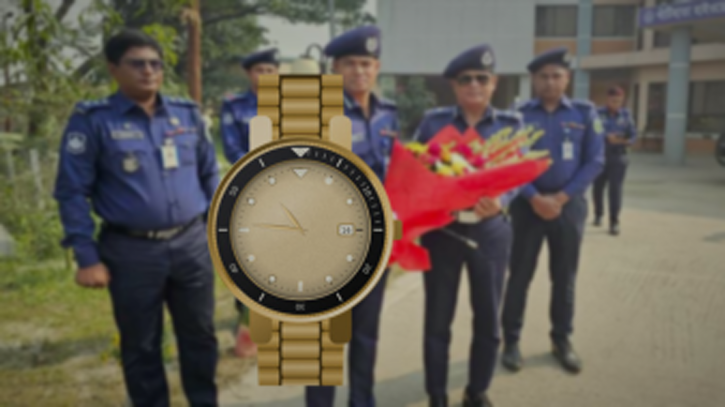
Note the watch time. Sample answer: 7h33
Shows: 10h46
